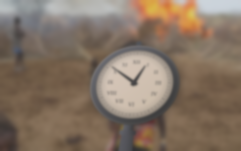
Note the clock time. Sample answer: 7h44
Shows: 12h51
